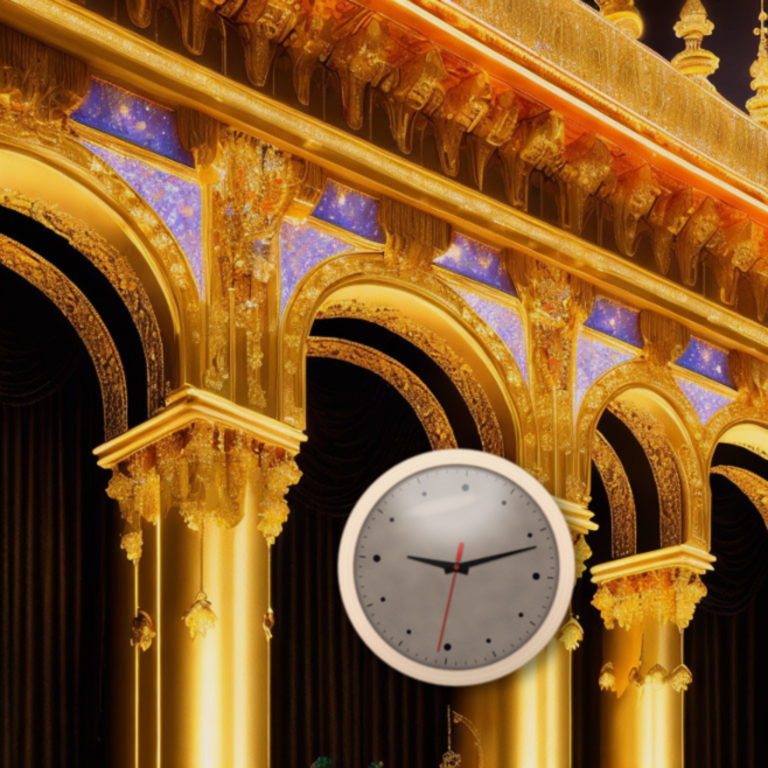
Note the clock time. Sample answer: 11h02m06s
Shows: 9h11m31s
